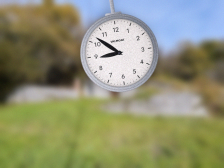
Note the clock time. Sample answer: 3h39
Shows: 8h52
